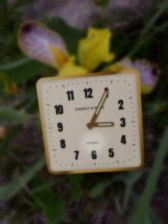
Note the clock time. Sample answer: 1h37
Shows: 3h05
